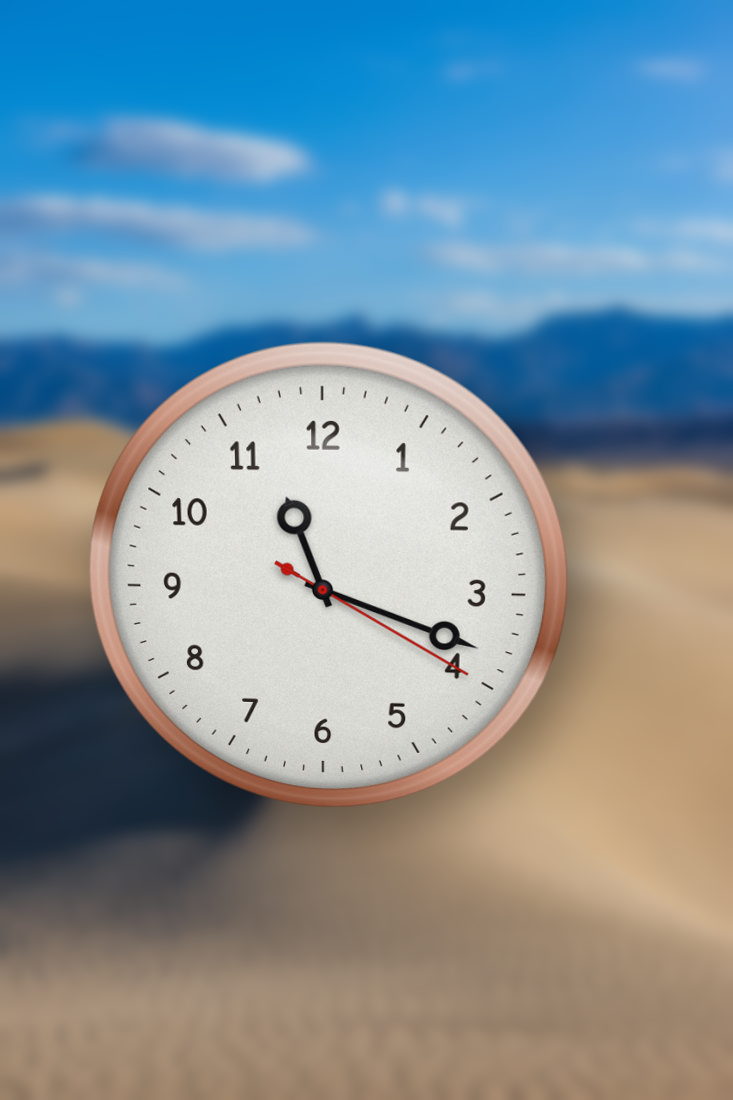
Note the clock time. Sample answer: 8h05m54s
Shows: 11h18m20s
